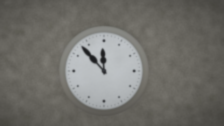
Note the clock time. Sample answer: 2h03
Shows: 11h53
